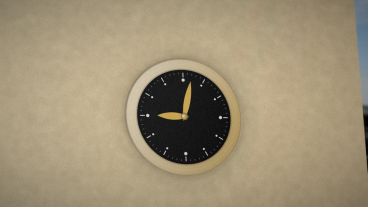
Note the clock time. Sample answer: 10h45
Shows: 9h02
